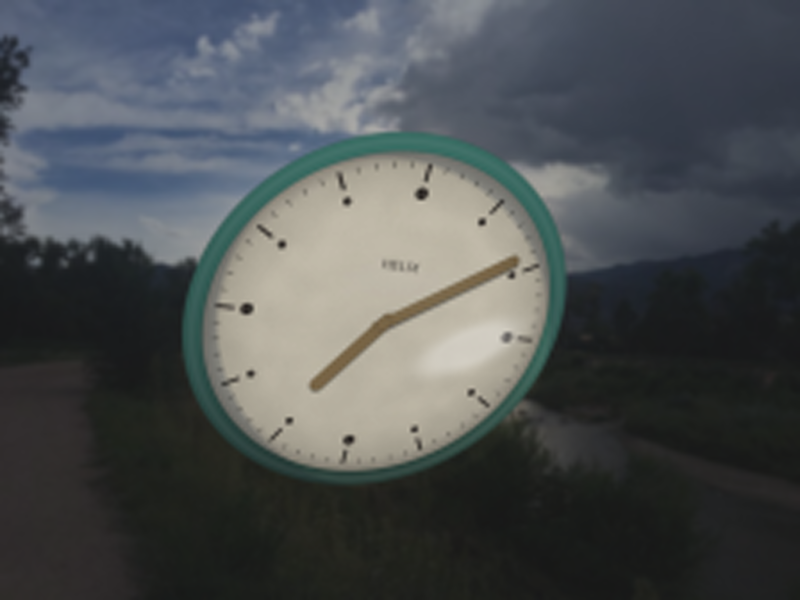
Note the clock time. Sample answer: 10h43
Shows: 7h09
